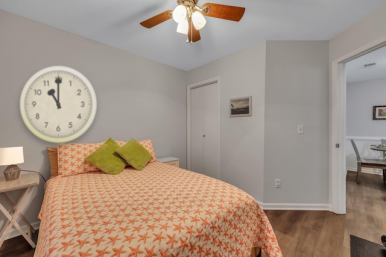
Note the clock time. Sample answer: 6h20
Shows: 11h00
